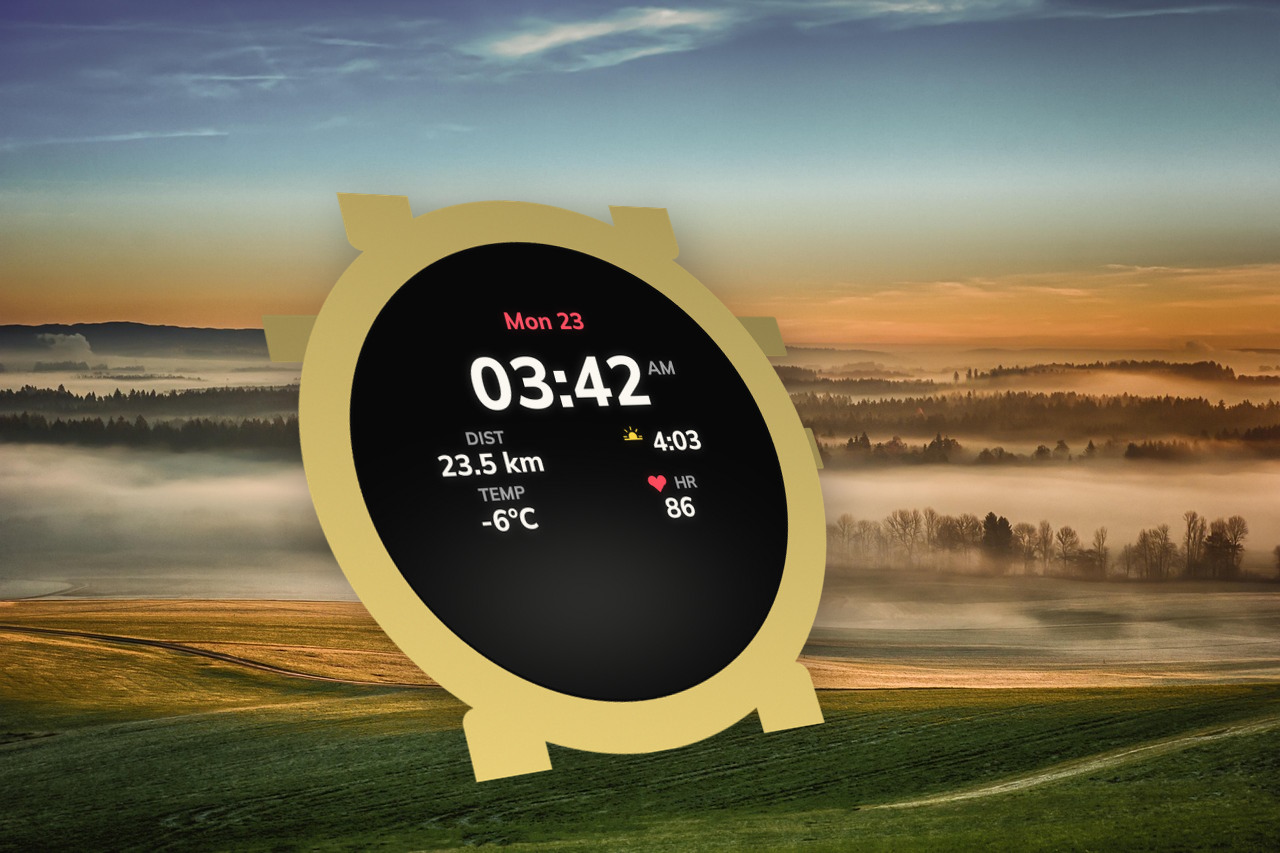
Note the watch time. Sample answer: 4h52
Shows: 3h42
